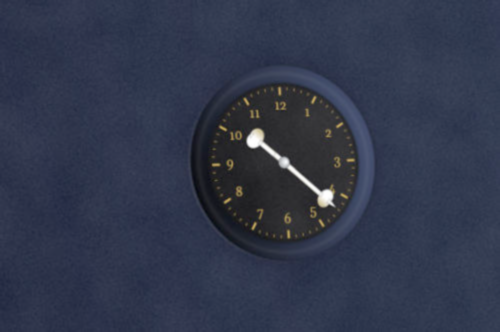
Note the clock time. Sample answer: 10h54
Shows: 10h22
